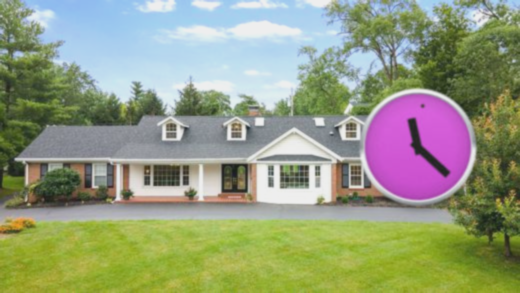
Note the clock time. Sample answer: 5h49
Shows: 11h21
